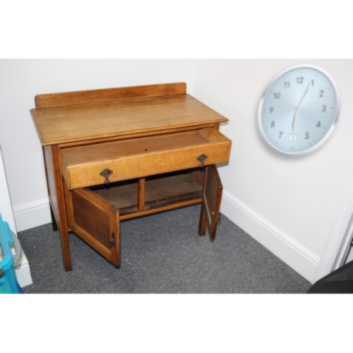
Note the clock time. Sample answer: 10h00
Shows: 6h04
